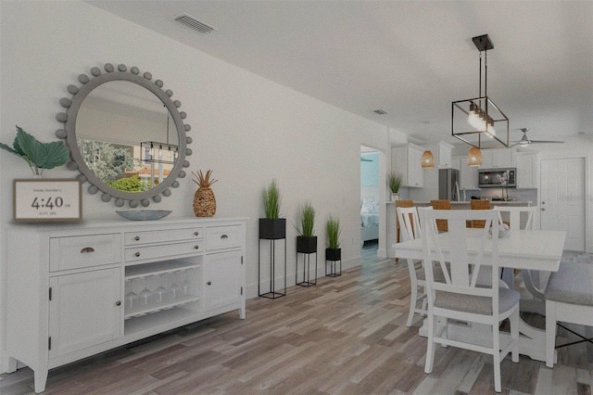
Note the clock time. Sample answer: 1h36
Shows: 4h40
